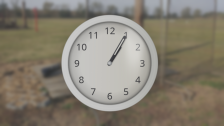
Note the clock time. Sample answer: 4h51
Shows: 1h05
